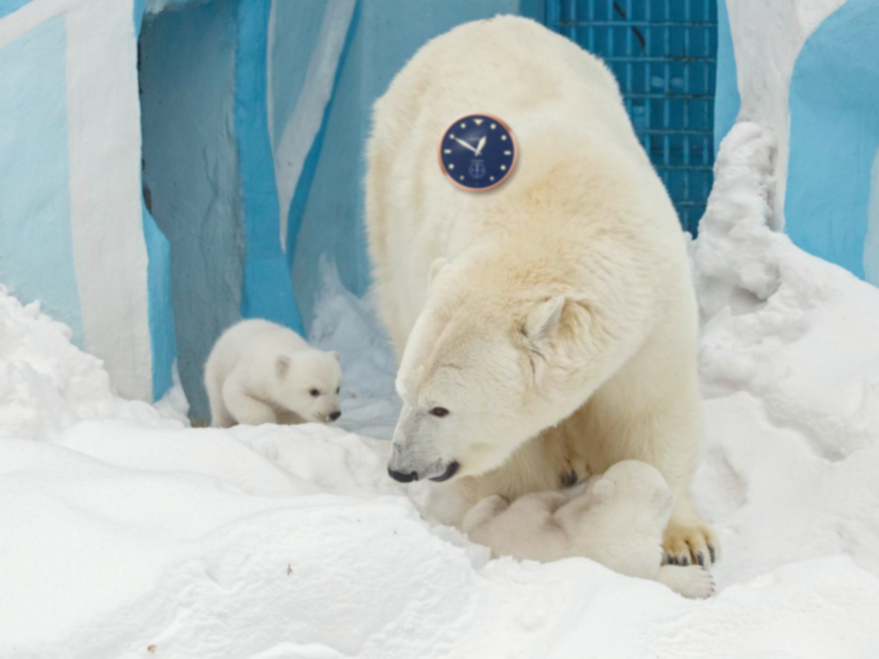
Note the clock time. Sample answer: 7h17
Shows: 12h50
